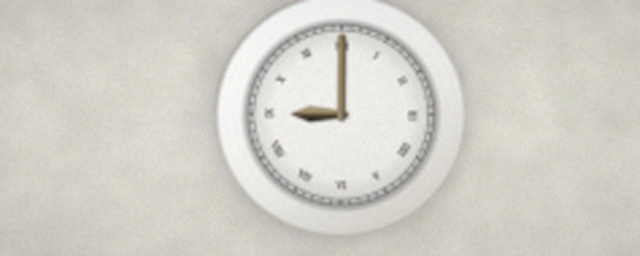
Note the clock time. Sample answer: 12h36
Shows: 9h00
